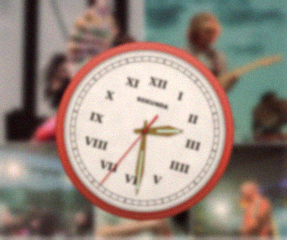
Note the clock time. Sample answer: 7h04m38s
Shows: 2h28m34s
